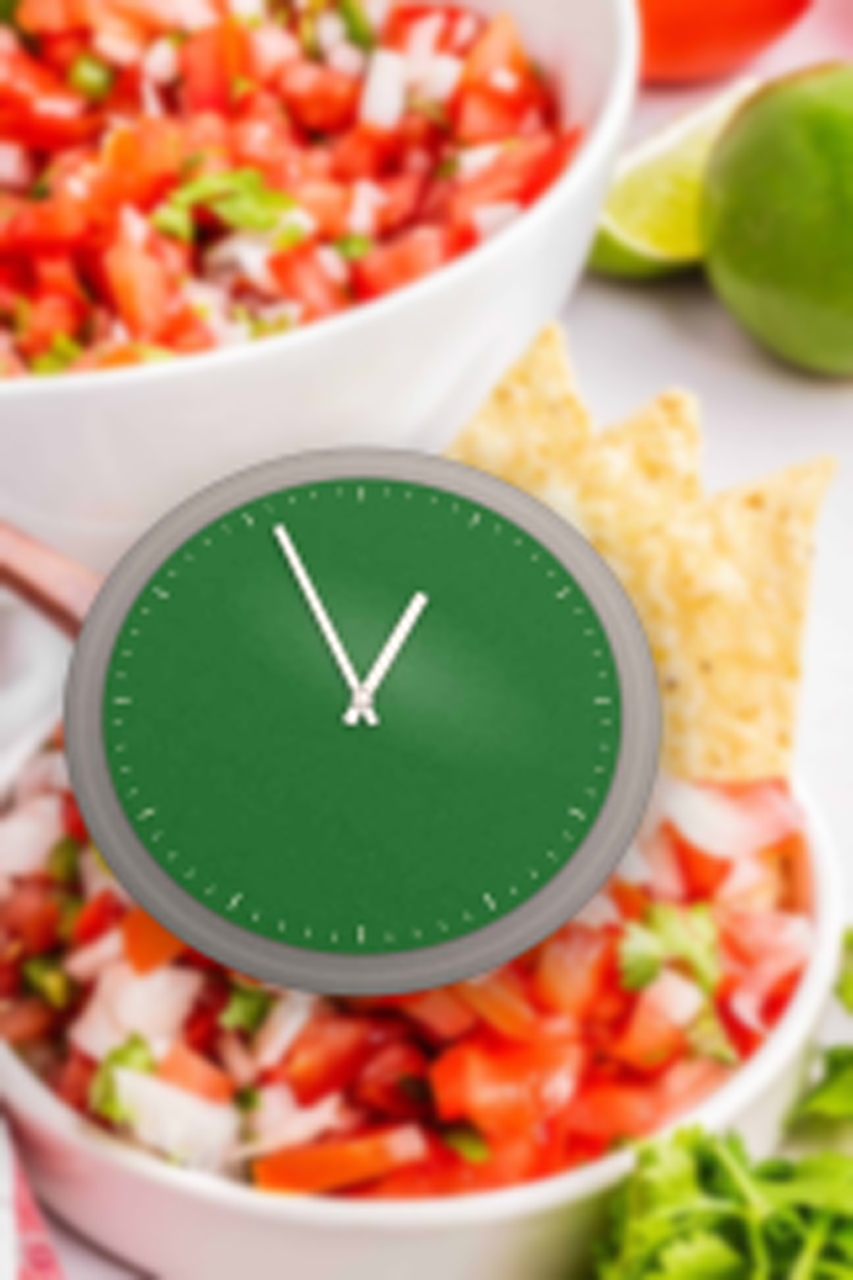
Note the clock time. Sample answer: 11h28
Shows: 12h56
